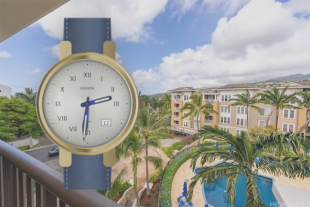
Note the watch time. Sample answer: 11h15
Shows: 2h31
